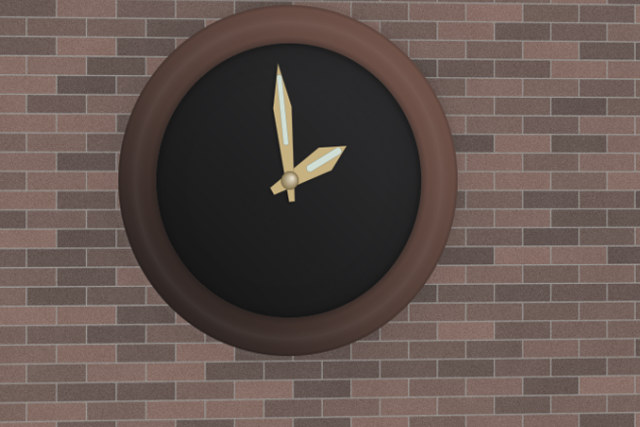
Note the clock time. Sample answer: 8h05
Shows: 1h59
